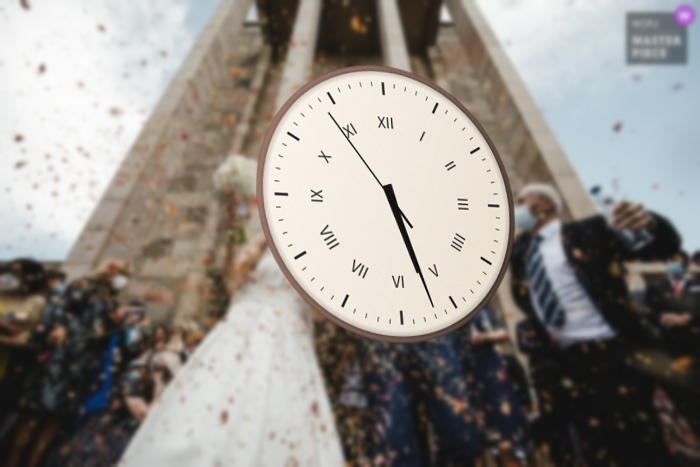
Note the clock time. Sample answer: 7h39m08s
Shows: 5h26m54s
